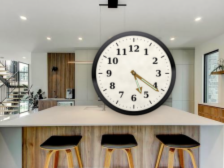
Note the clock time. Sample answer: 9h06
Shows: 5h21
